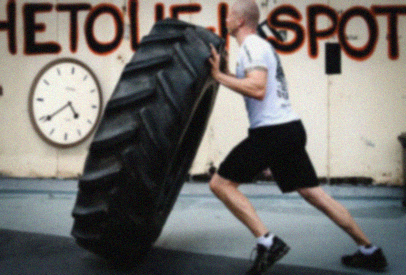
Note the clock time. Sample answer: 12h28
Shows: 4h39
